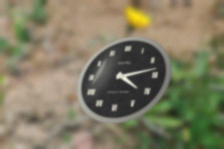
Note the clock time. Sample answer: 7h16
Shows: 4h13
